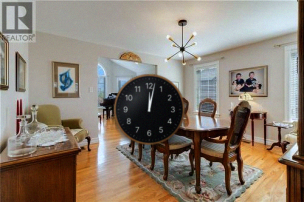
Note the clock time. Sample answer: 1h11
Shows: 12h02
